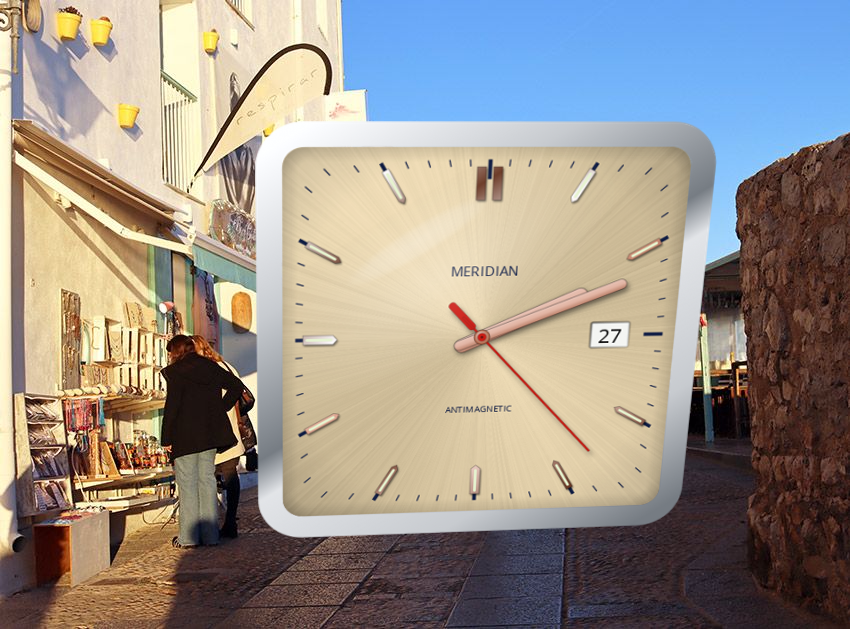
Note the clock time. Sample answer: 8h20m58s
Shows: 2h11m23s
